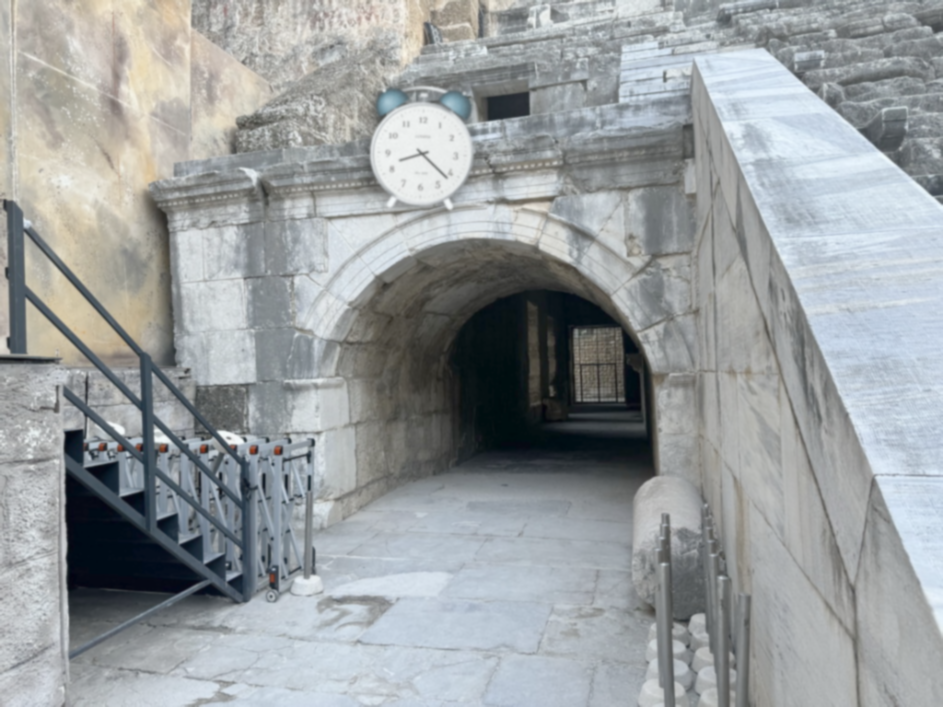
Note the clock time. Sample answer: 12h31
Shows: 8h22
